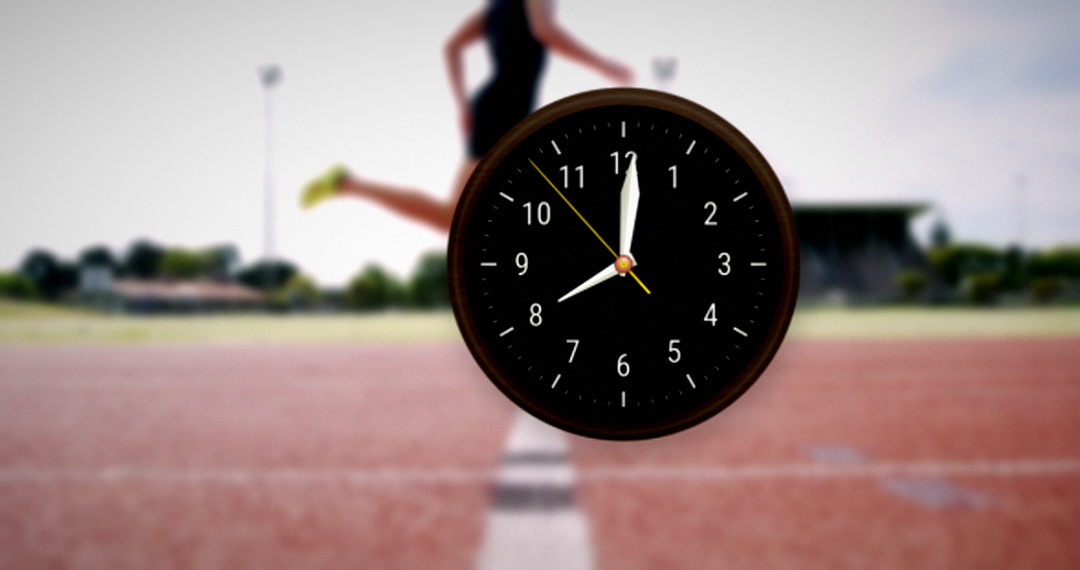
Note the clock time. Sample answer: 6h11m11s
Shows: 8h00m53s
